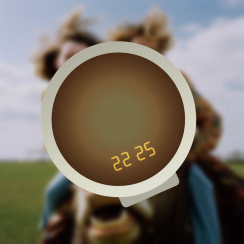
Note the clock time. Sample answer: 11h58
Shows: 22h25
